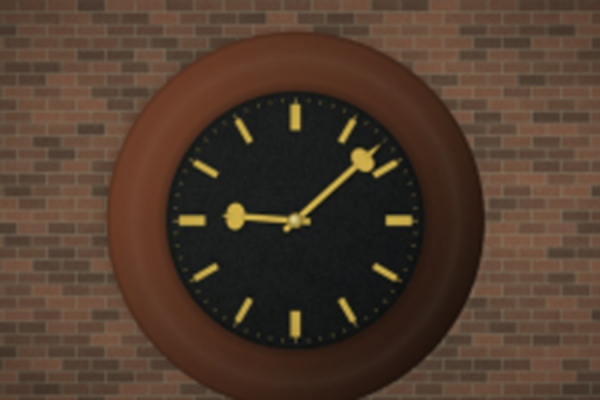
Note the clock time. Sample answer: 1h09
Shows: 9h08
